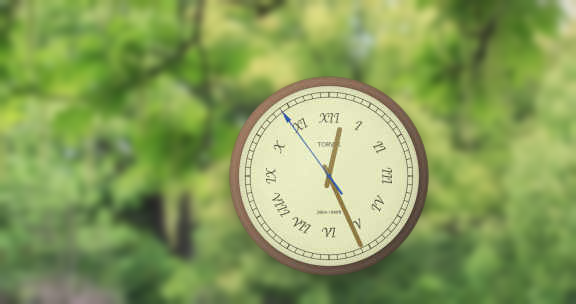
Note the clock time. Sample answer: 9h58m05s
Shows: 12h25m54s
